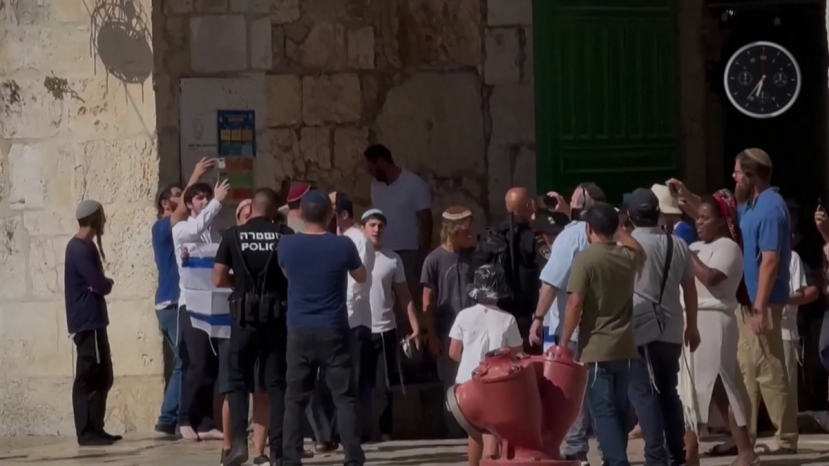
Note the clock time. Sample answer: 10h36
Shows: 6h36
